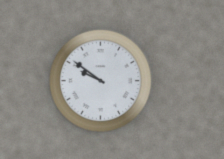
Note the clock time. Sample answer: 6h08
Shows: 9h51
